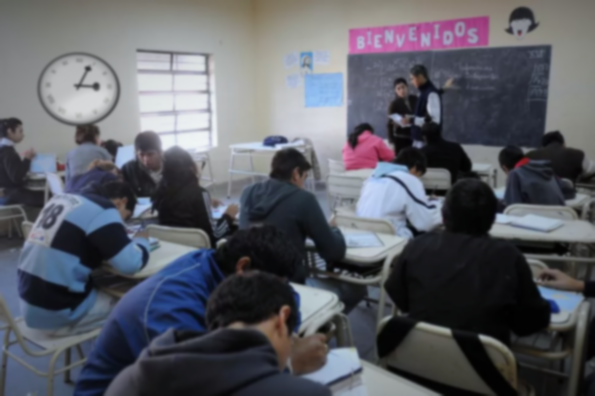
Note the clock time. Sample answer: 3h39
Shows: 3h04
